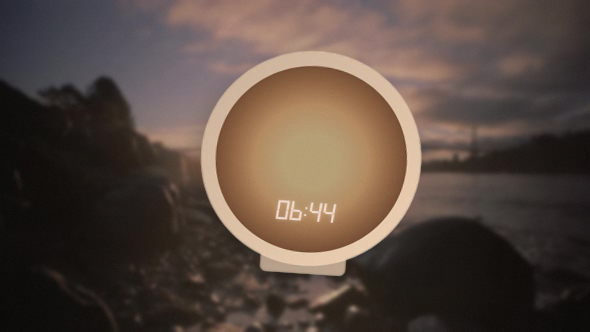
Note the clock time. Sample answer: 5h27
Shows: 6h44
